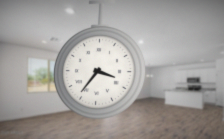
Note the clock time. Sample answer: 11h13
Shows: 3h36
